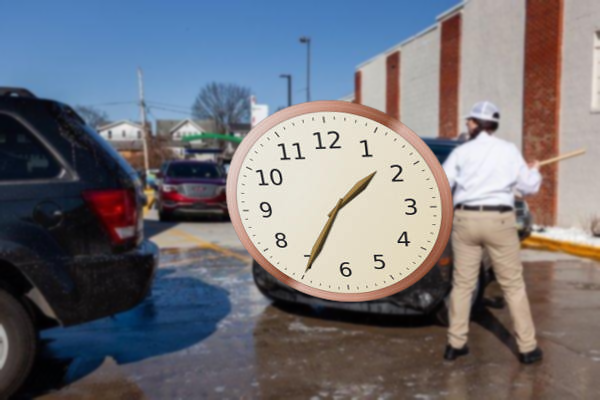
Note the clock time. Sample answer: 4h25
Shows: 1h35
